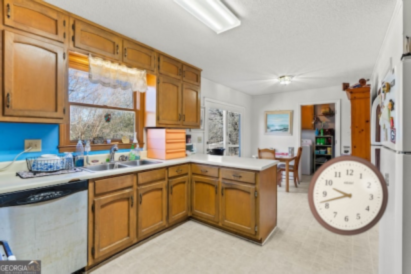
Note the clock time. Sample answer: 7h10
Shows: 9h42
